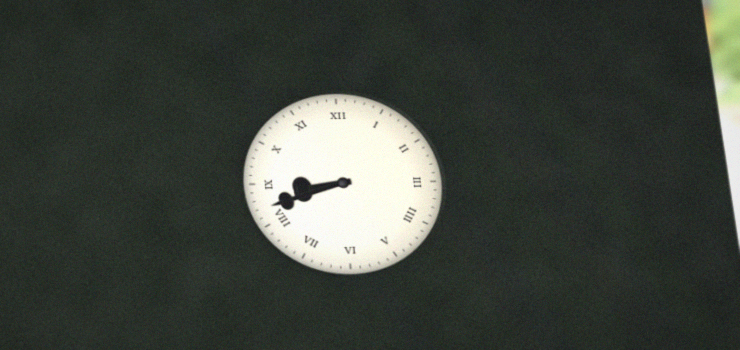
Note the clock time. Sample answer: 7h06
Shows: 8h42
